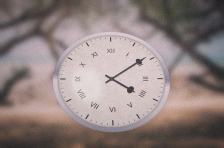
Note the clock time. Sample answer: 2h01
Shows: 4h09
